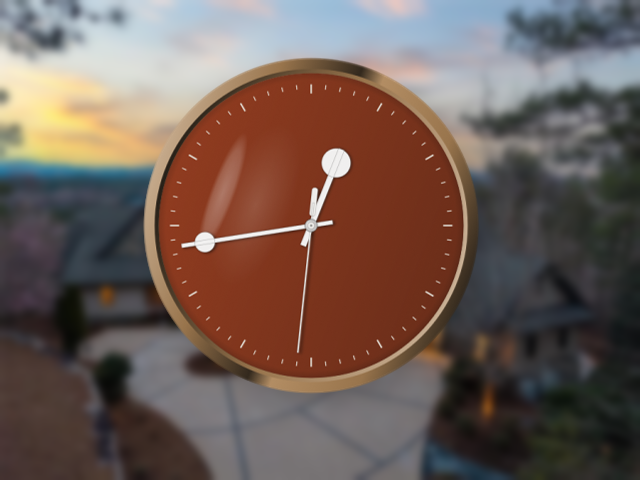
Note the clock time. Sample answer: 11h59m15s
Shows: 12h43m31s
